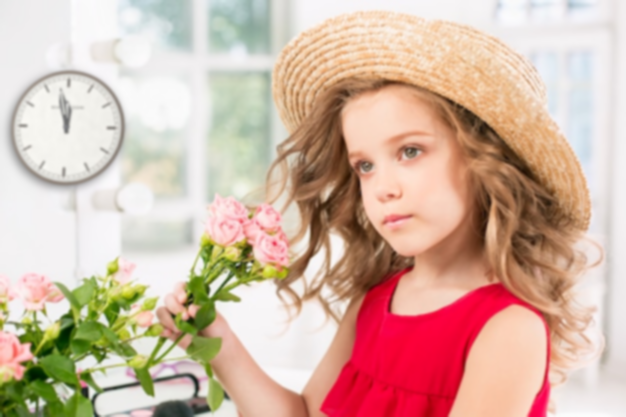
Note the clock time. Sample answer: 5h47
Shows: 11h58
